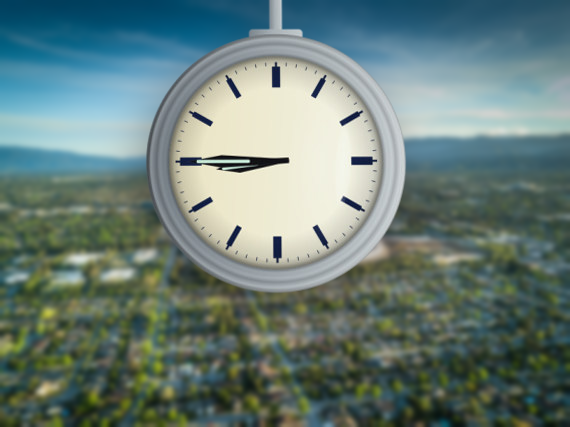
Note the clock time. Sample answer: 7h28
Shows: 8h45
